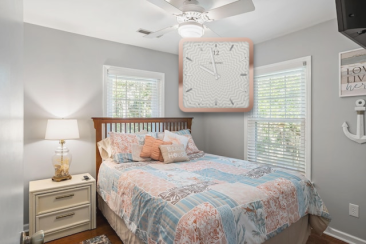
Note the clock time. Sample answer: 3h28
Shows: 9h58
